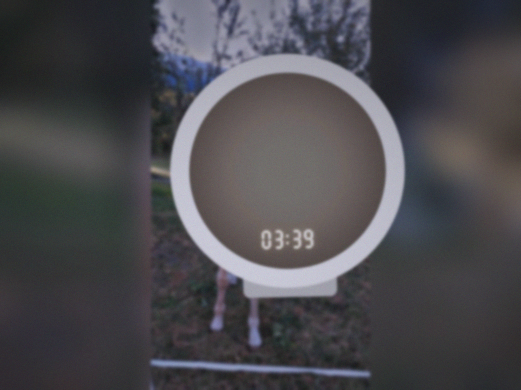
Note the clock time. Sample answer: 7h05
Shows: 3h39
